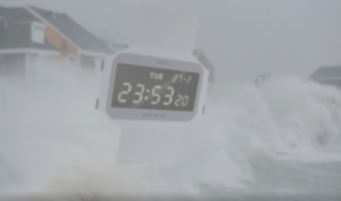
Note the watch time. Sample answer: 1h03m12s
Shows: 23h53m20s
